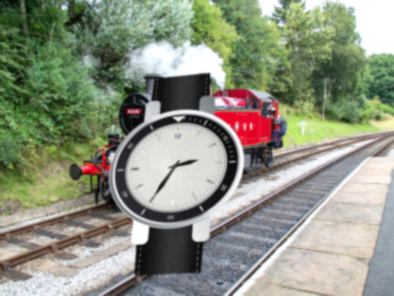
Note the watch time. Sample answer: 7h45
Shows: 2h35
